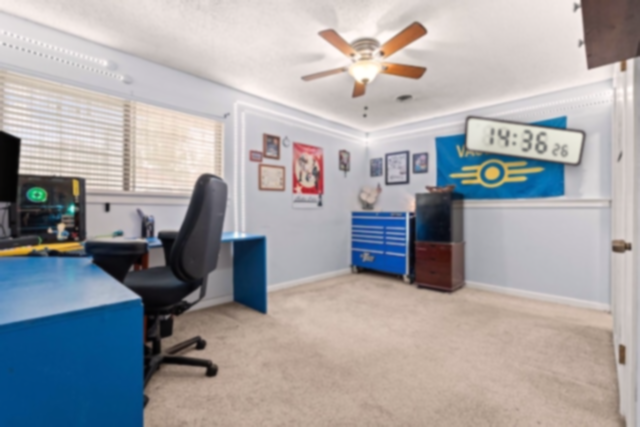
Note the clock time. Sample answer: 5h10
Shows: 14h36
